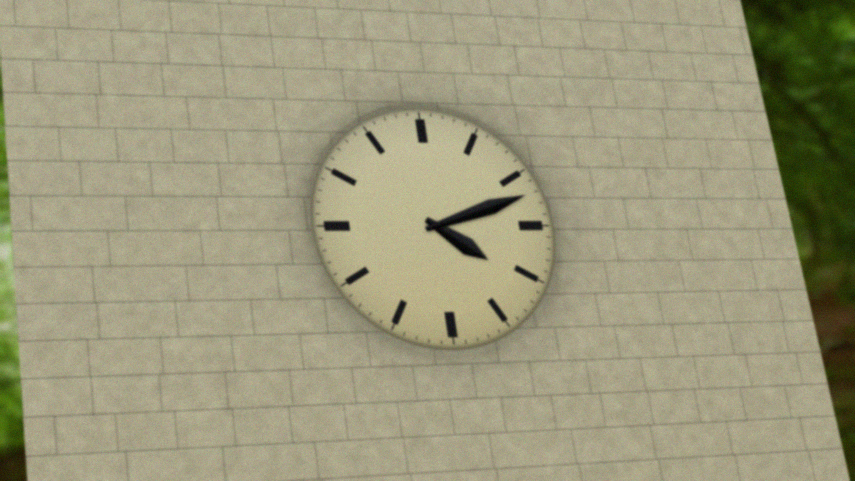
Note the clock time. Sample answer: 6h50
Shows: 4h12
